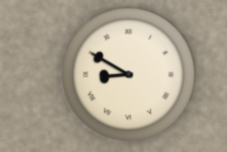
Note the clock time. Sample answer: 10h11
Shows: 8h50
